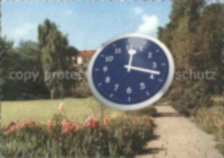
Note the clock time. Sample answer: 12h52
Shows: 12h18
